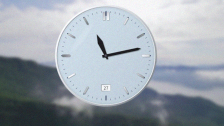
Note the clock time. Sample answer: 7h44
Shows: 11h13
